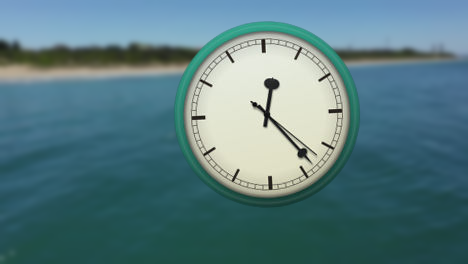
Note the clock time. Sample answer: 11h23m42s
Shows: 12h23m22s
